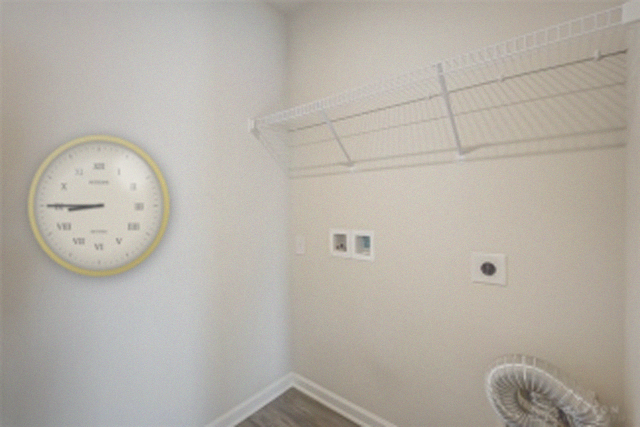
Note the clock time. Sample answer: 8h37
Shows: 8h45
